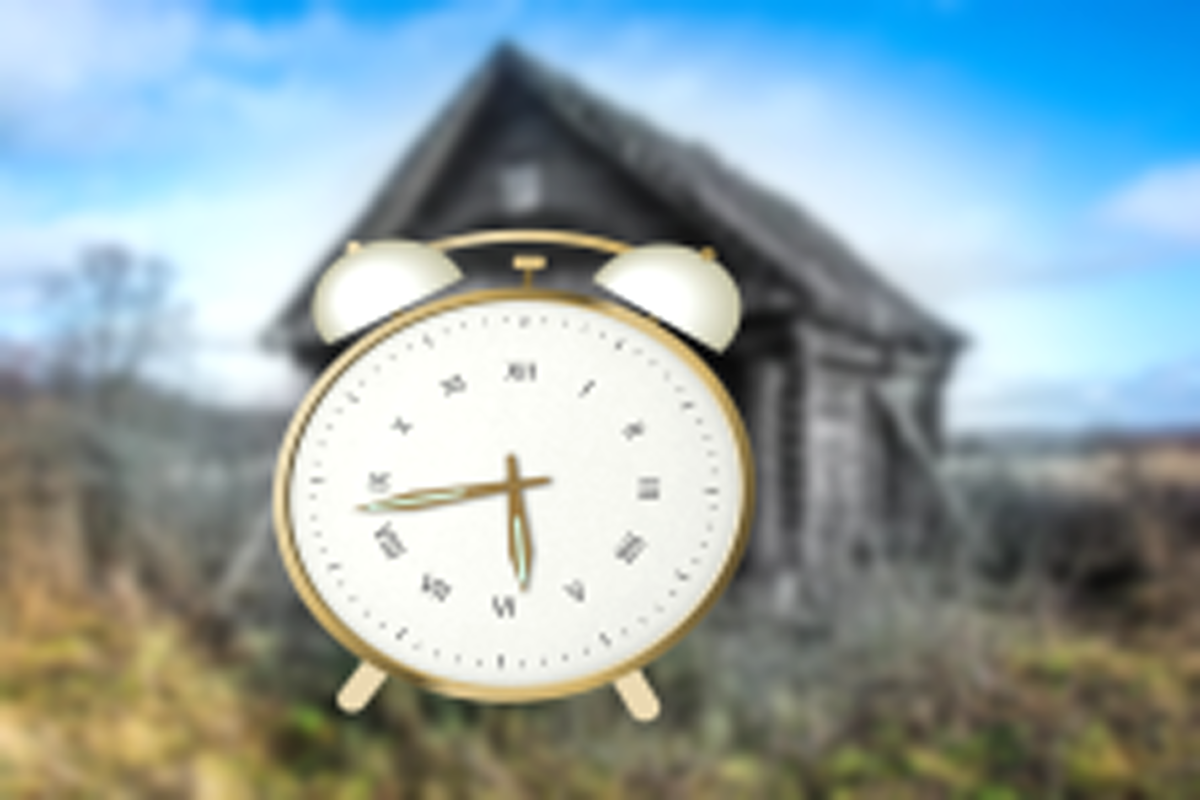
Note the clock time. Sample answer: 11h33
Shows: 5h43
